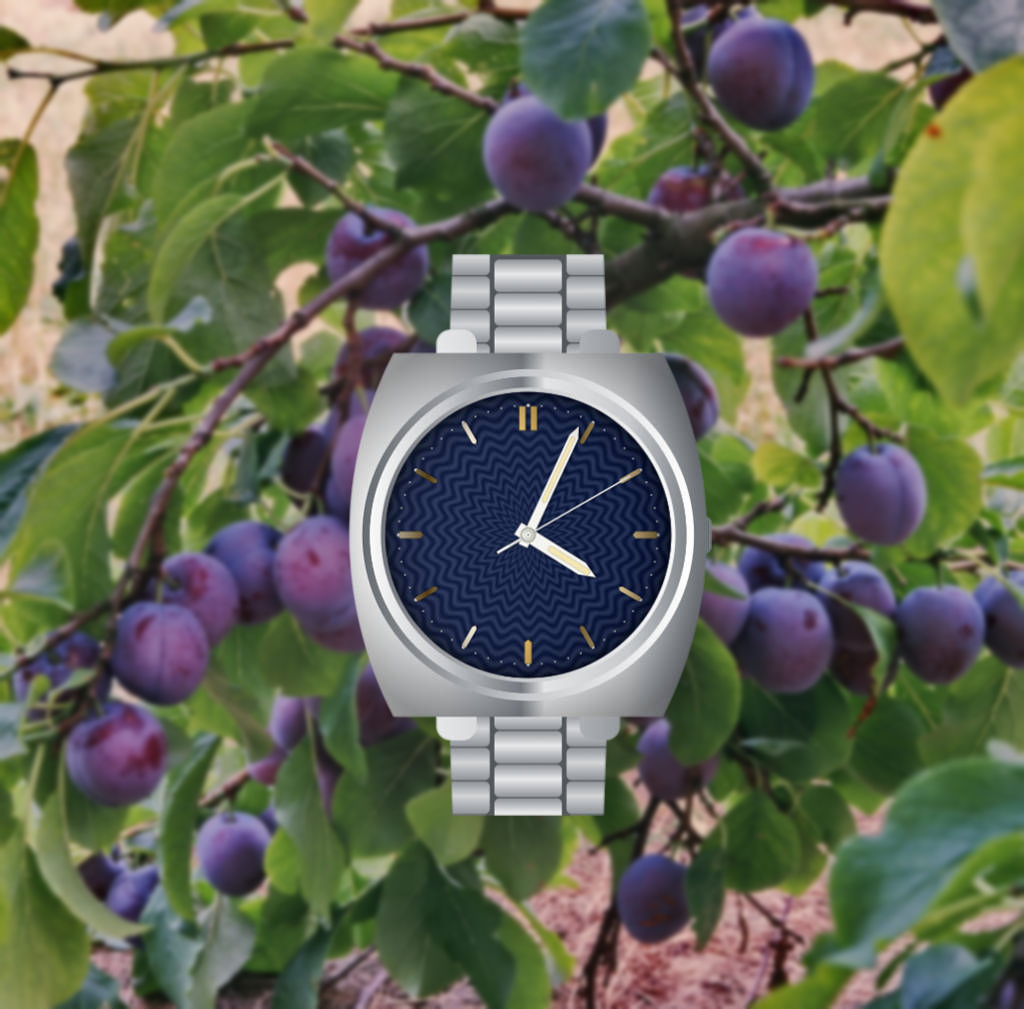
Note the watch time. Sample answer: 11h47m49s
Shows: 4h04m10s
